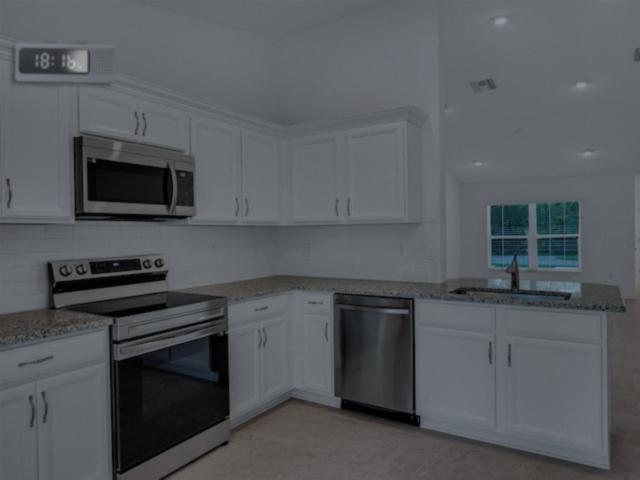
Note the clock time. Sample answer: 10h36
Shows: 18h16
